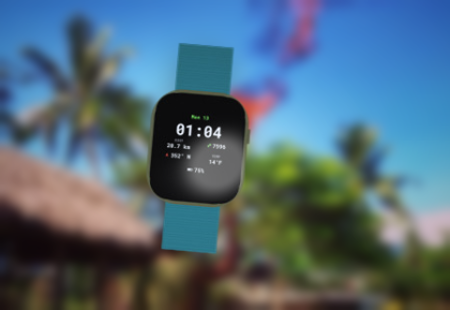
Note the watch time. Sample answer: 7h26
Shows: 1h04
